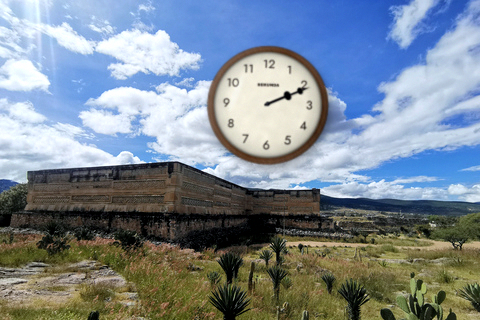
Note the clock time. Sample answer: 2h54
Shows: 2h11
